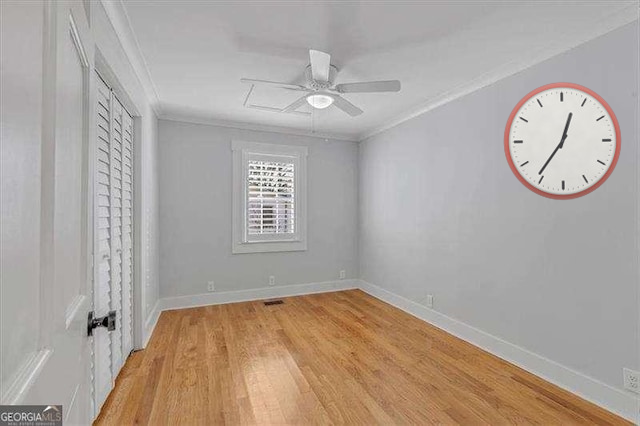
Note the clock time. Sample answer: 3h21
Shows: 12h36
